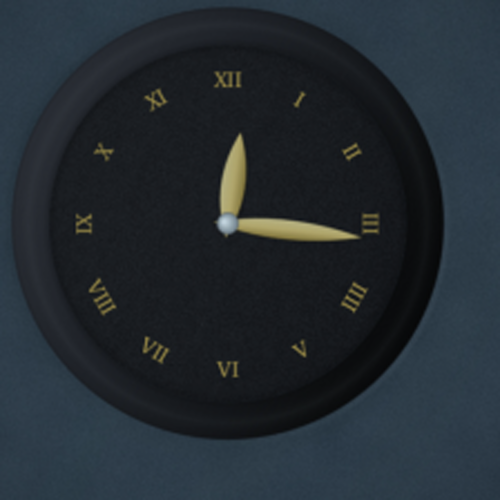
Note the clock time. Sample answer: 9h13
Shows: 12h16
